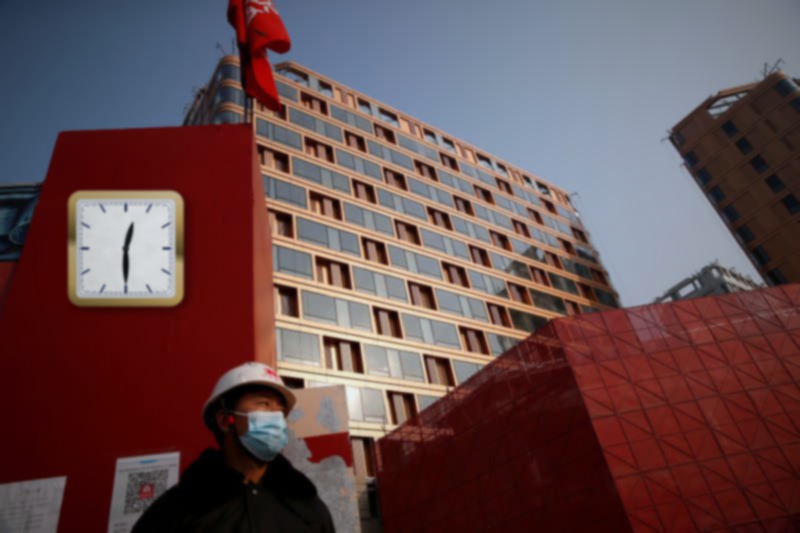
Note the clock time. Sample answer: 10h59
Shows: 12h30
